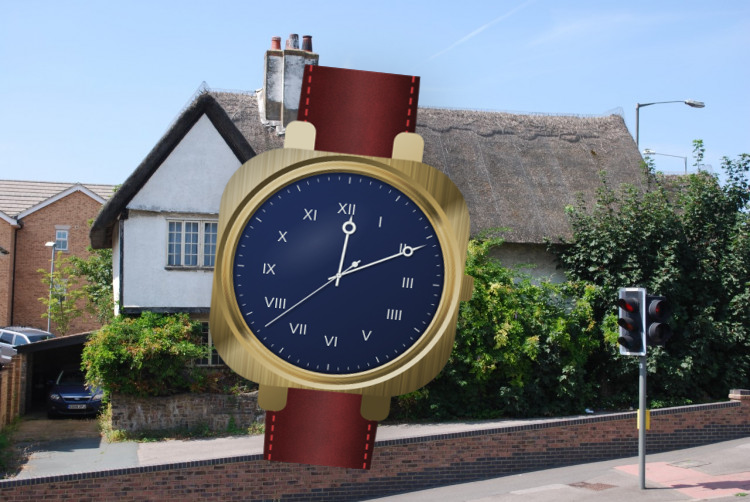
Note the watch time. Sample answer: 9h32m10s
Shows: 12h10m38s
